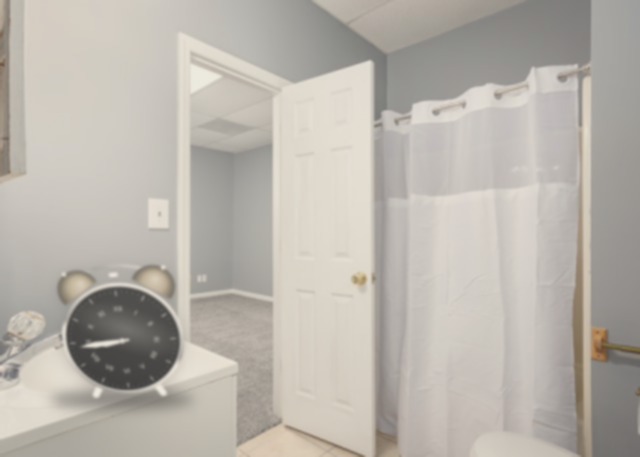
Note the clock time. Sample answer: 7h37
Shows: 8h44
